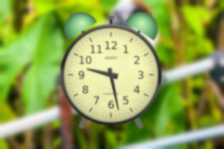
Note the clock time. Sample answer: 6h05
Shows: 9h28
